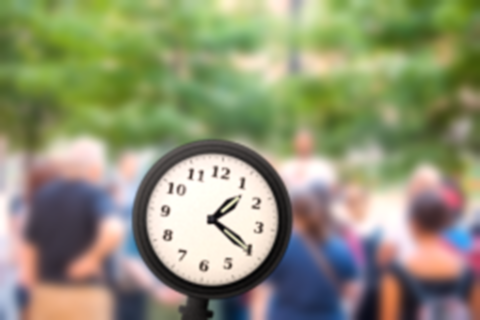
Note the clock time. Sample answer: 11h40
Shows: 1h20
